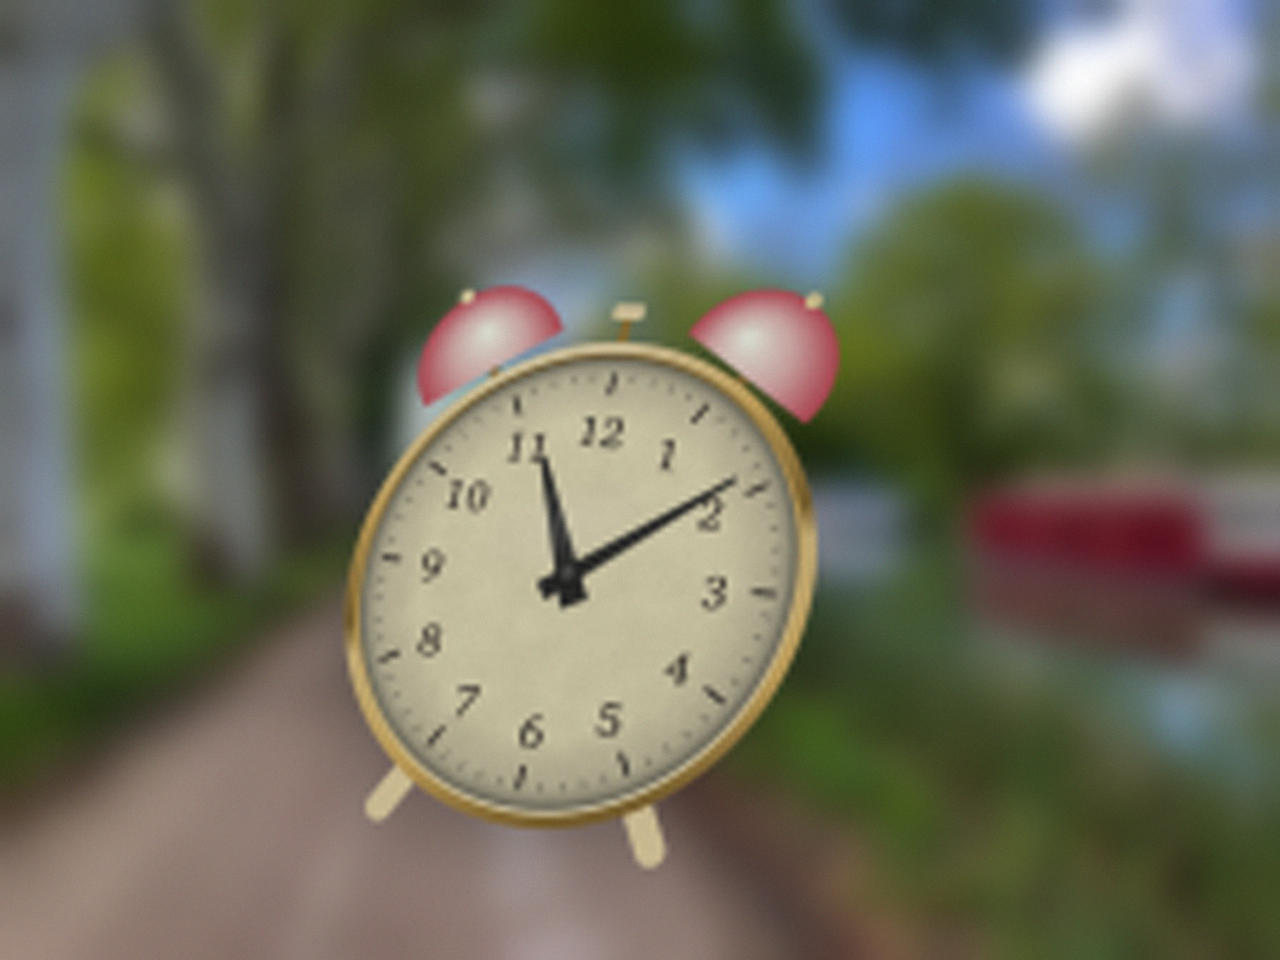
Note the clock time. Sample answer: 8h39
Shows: 11h09
